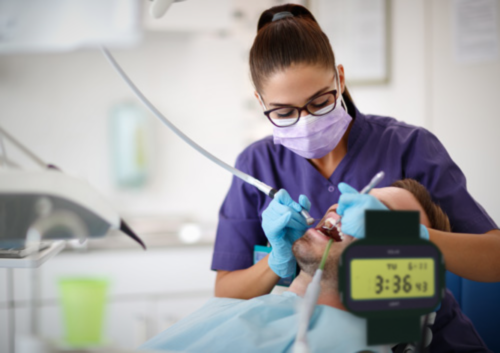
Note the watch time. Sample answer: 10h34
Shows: 3h36
